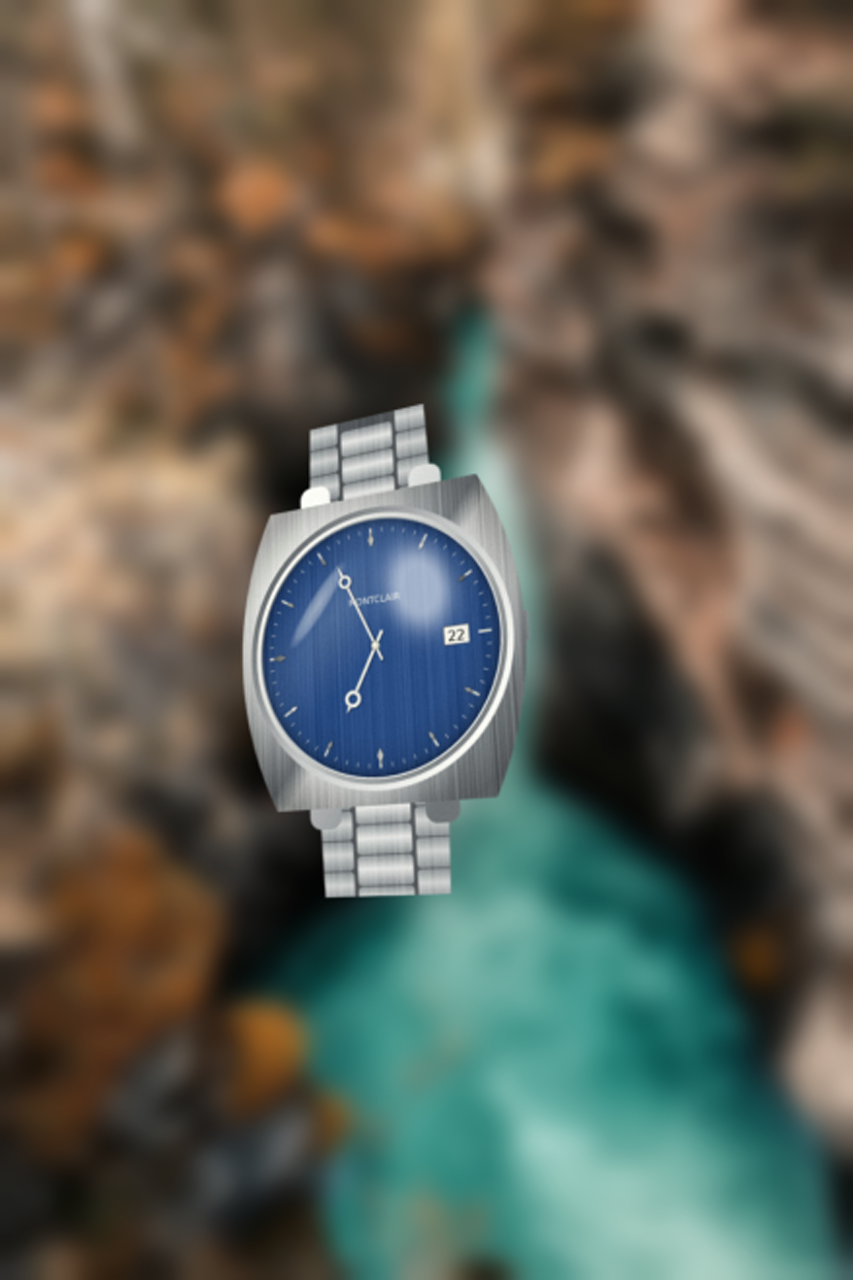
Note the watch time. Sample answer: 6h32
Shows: 6h56
